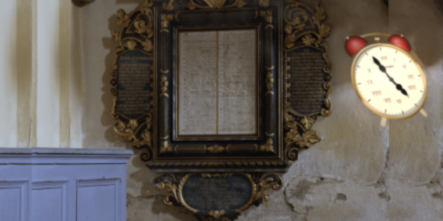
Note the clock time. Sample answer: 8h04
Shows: 4h56
